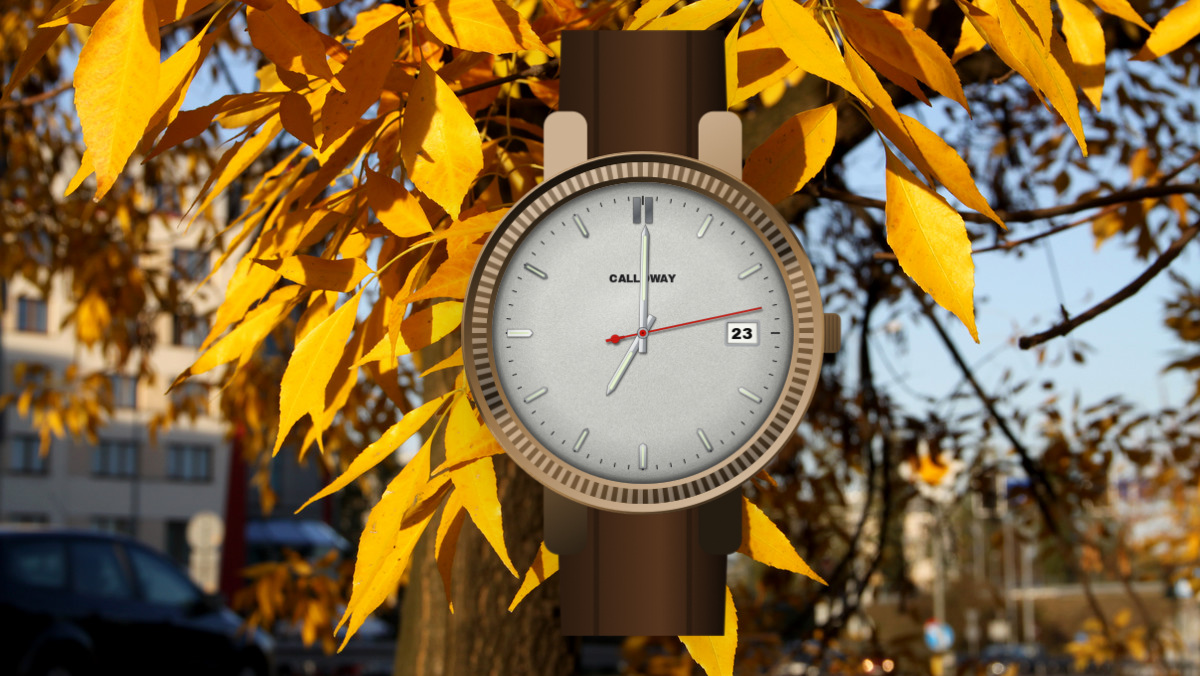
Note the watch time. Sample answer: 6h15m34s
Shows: 7h00m13s
